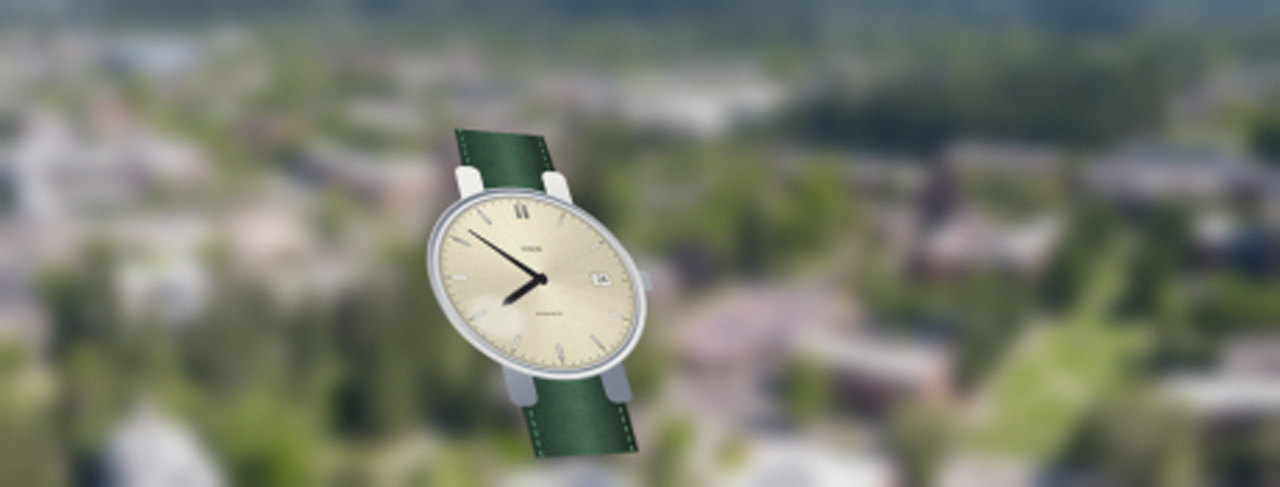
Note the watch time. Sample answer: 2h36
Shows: 7h52
